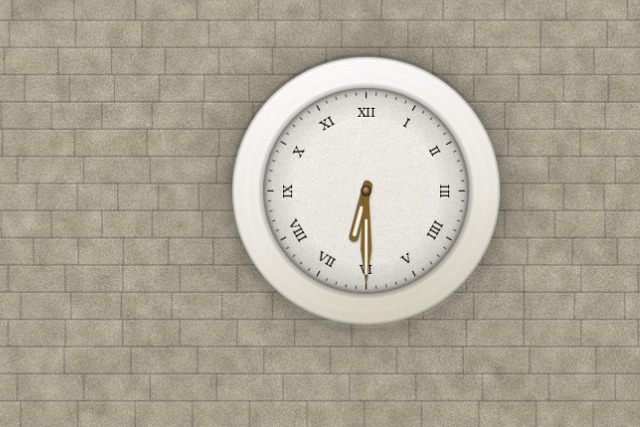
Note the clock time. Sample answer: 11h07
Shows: 6h30
